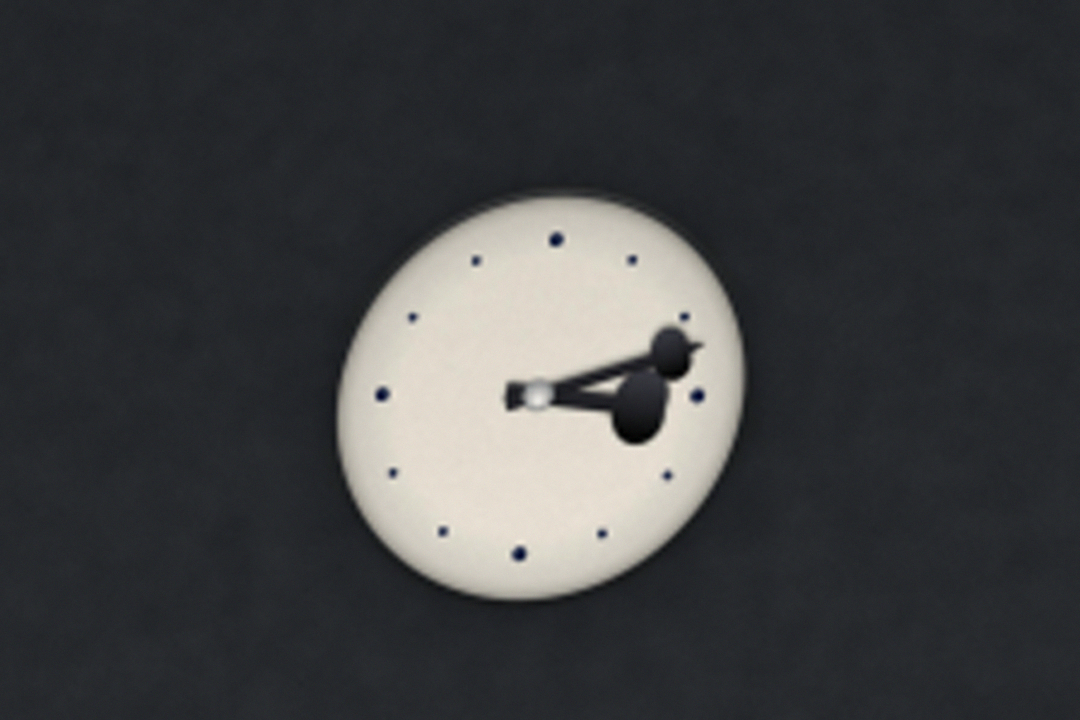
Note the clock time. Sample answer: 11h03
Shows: 3h12
